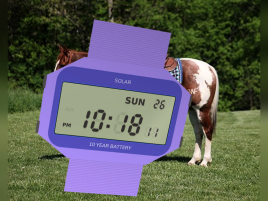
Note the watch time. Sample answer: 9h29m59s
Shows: 10h18m11s
